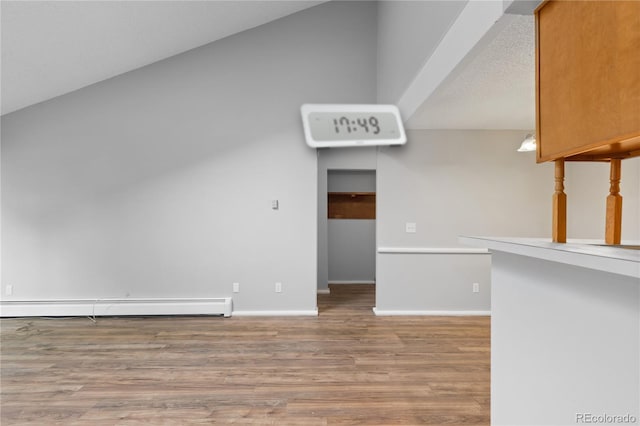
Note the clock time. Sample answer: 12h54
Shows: 17h49
